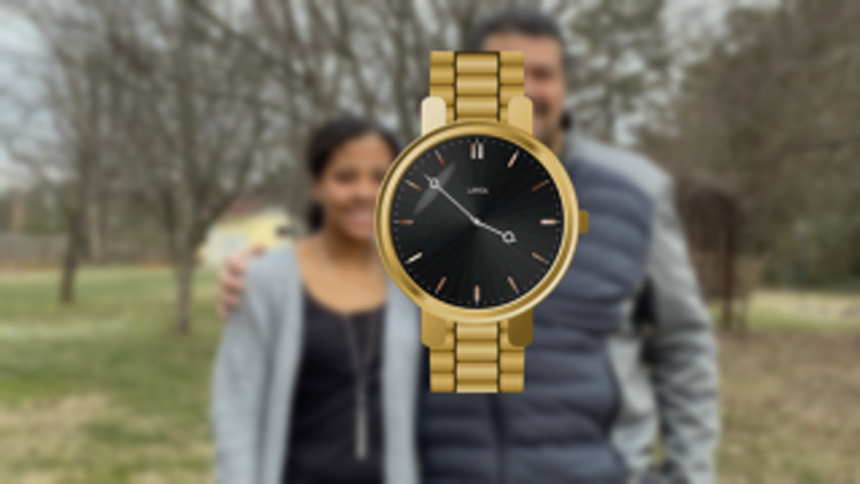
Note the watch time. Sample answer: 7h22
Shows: 3h52
